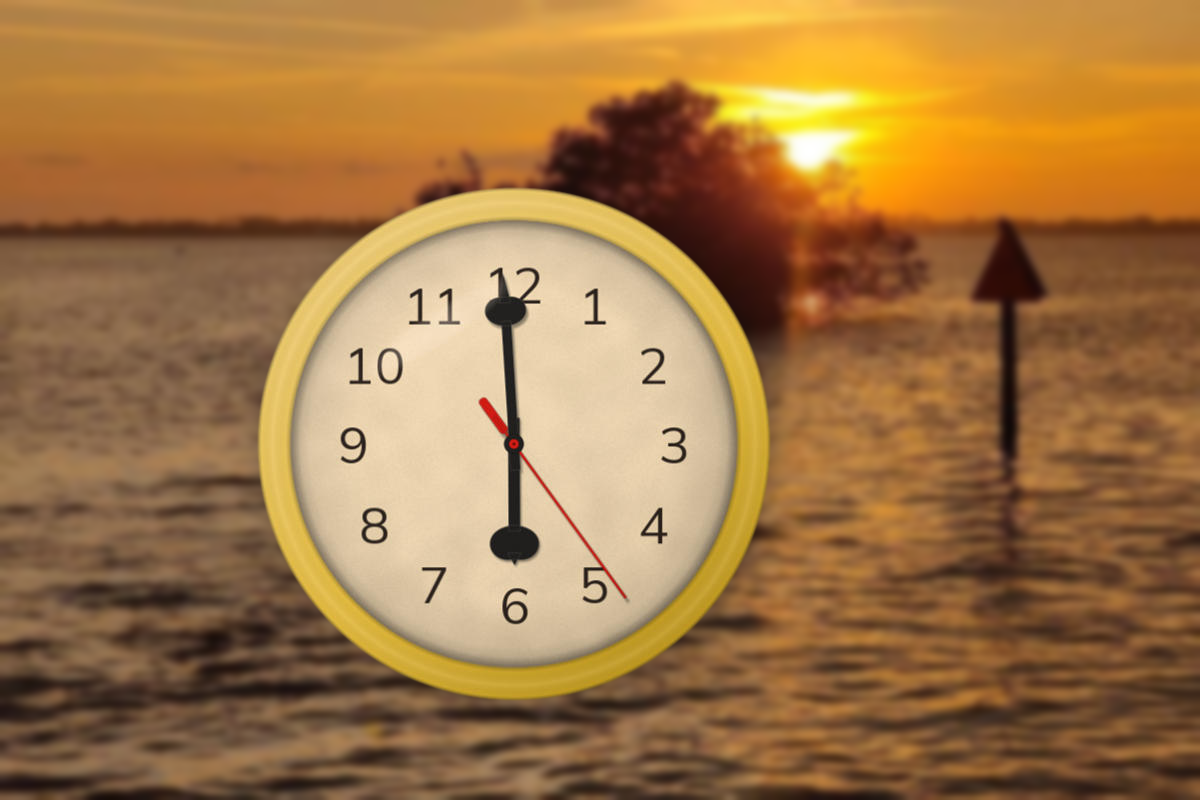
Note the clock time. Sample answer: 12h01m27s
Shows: 5h59m24s
